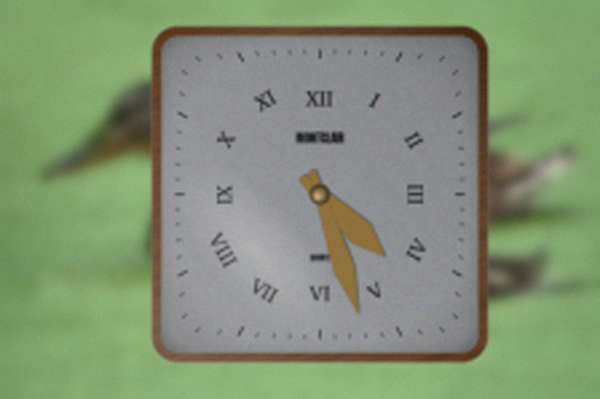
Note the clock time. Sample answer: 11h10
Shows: 4h27
